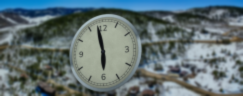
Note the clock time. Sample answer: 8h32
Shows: 5h58
